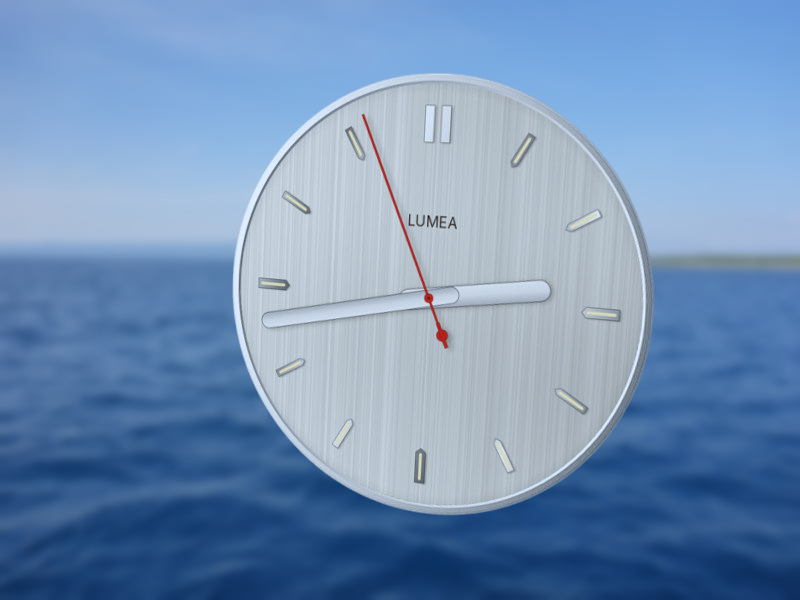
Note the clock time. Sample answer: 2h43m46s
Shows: 2h42m56s
